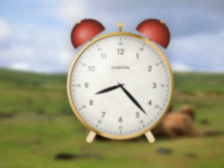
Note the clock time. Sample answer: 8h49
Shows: 8h23
